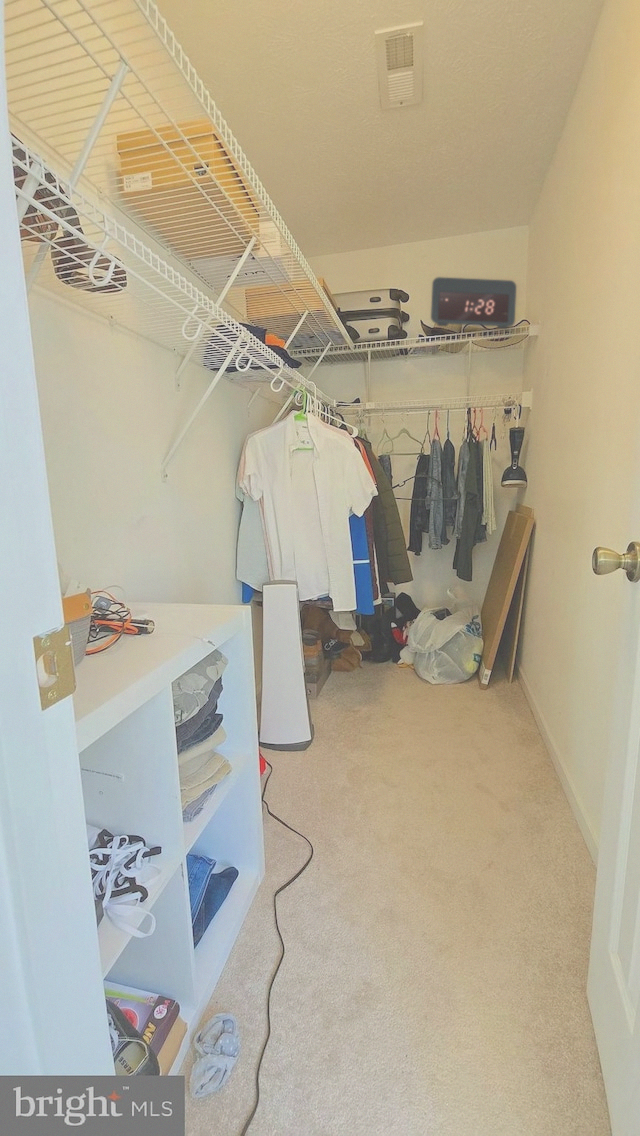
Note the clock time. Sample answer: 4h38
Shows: 1h28
